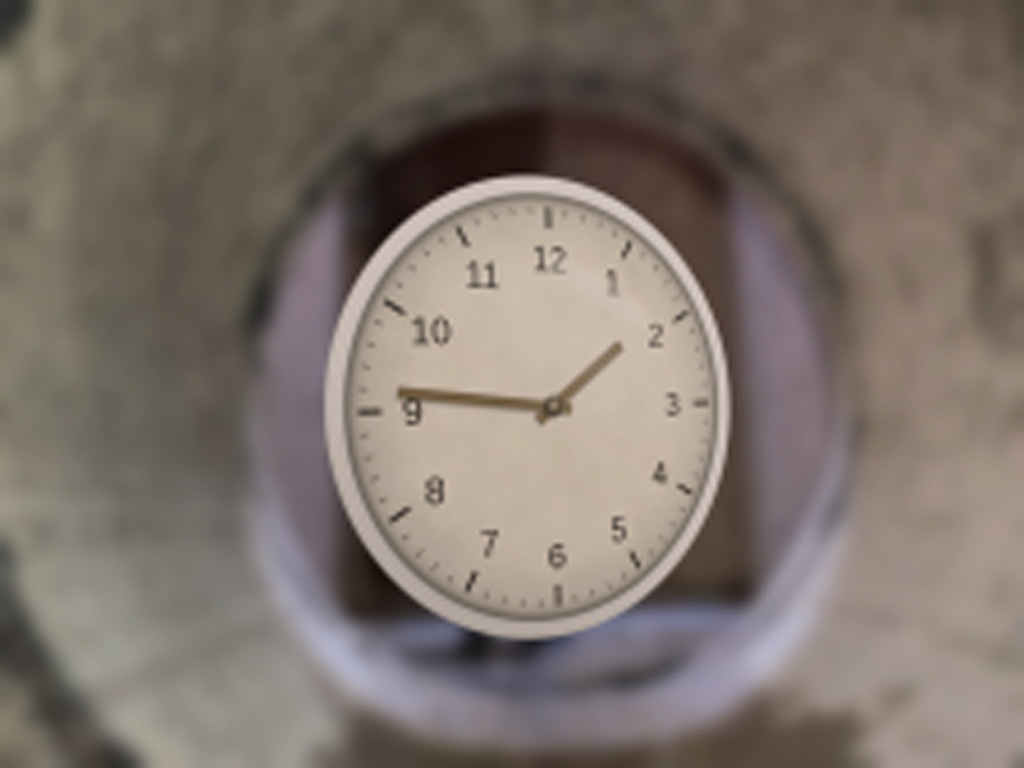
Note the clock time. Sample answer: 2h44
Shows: 1h46
